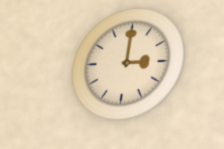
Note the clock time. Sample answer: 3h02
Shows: 3h00
